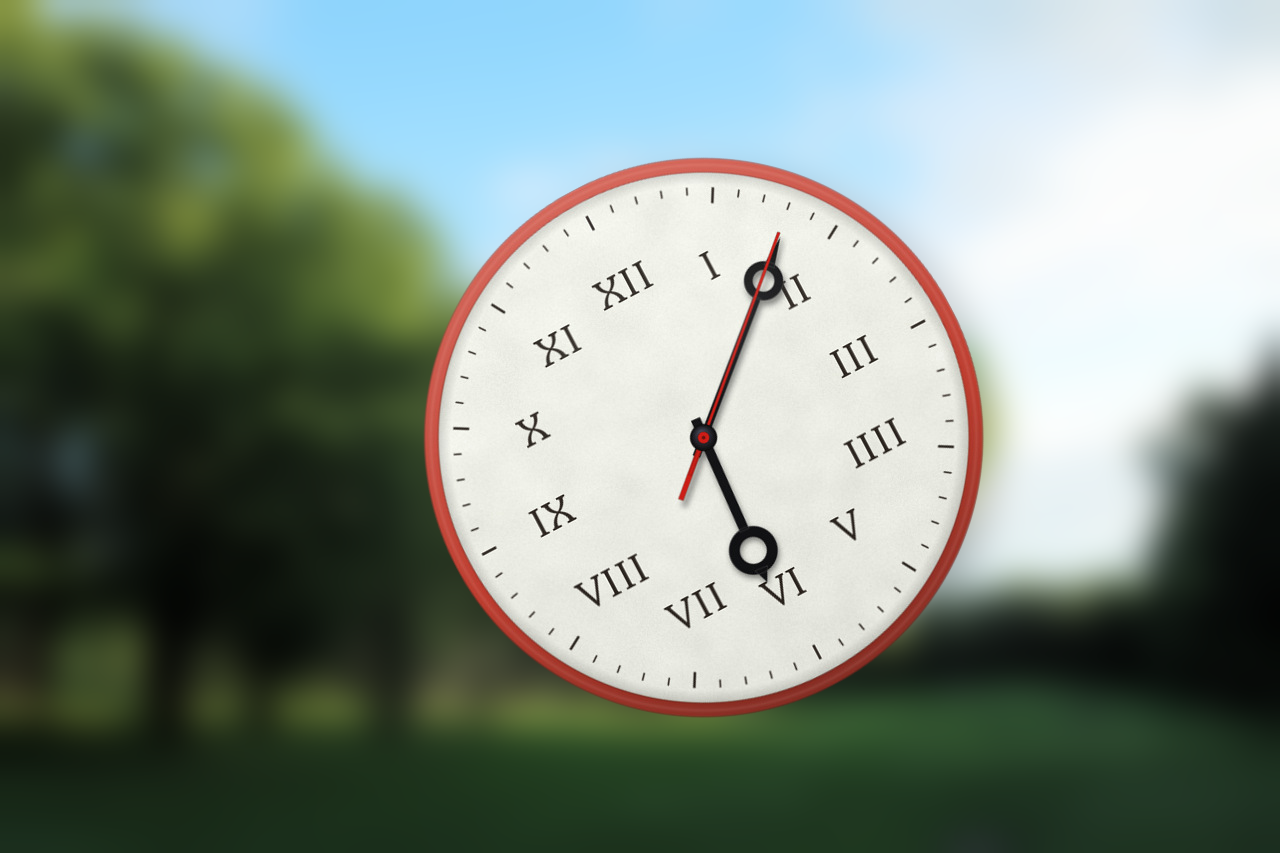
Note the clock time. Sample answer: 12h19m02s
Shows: 6h08m08s
